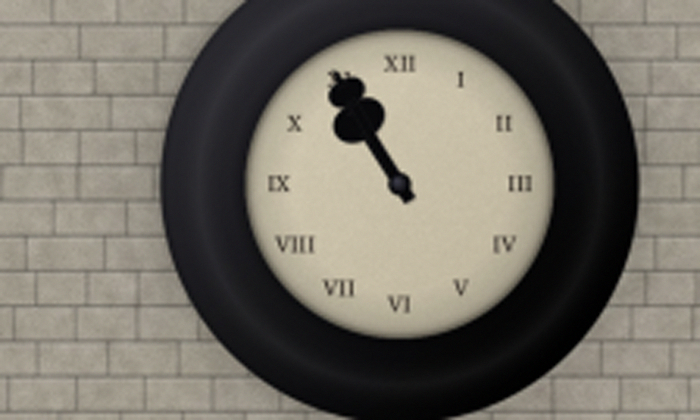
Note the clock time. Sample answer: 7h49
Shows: 10h55
